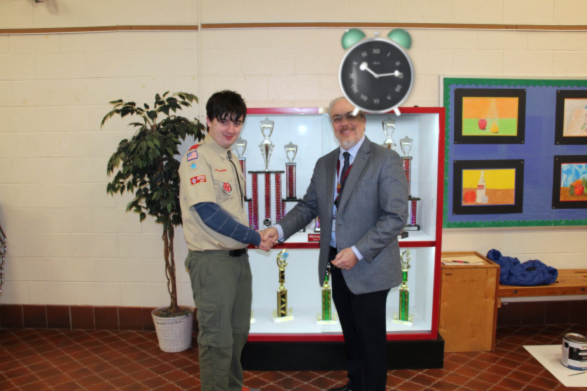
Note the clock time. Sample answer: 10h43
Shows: 10h14
